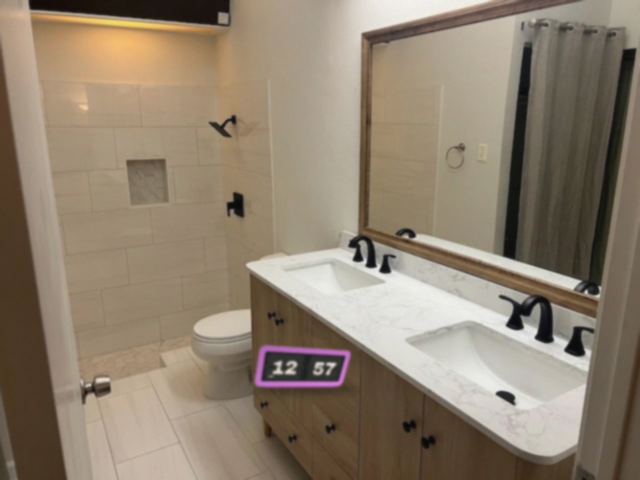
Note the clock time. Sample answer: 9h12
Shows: 12h57
